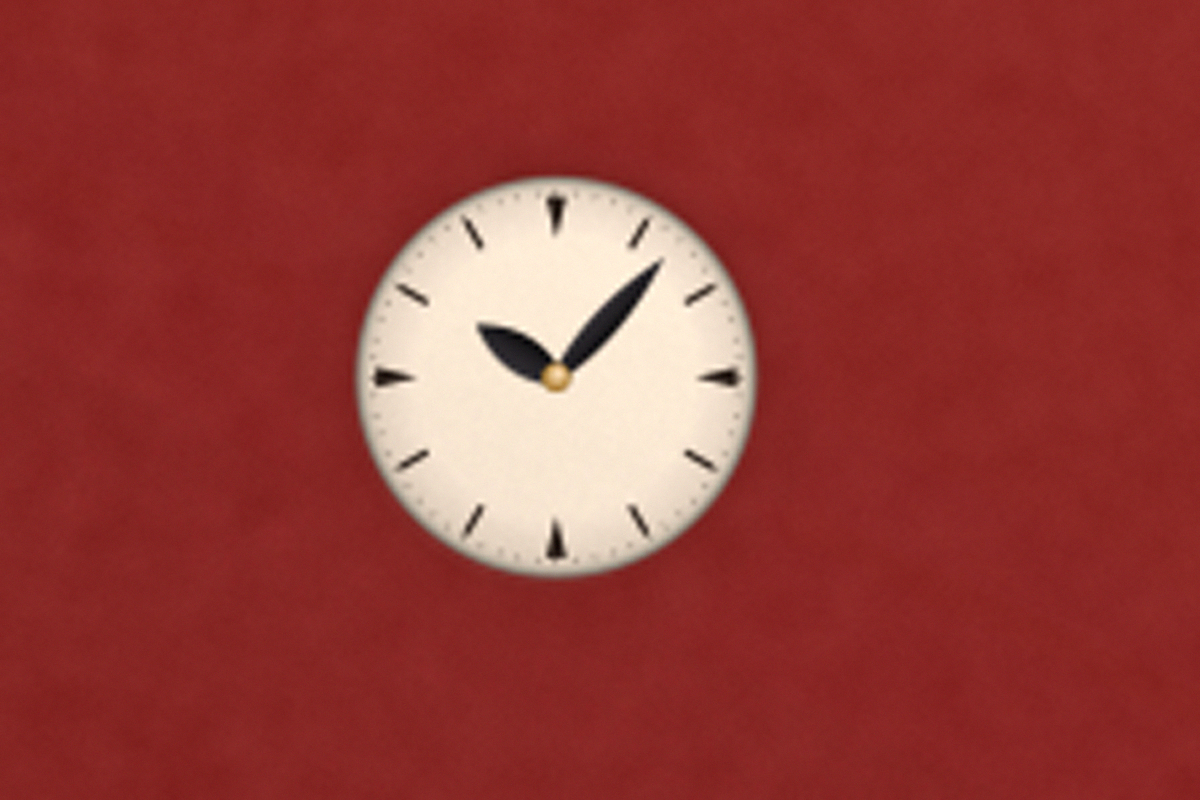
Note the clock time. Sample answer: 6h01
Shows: 10h07
